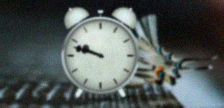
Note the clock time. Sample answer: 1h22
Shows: 9h48
